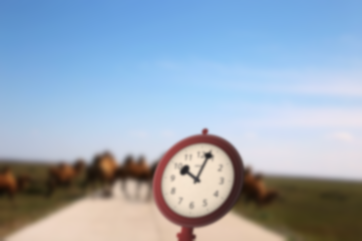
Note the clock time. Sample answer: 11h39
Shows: 10h03
